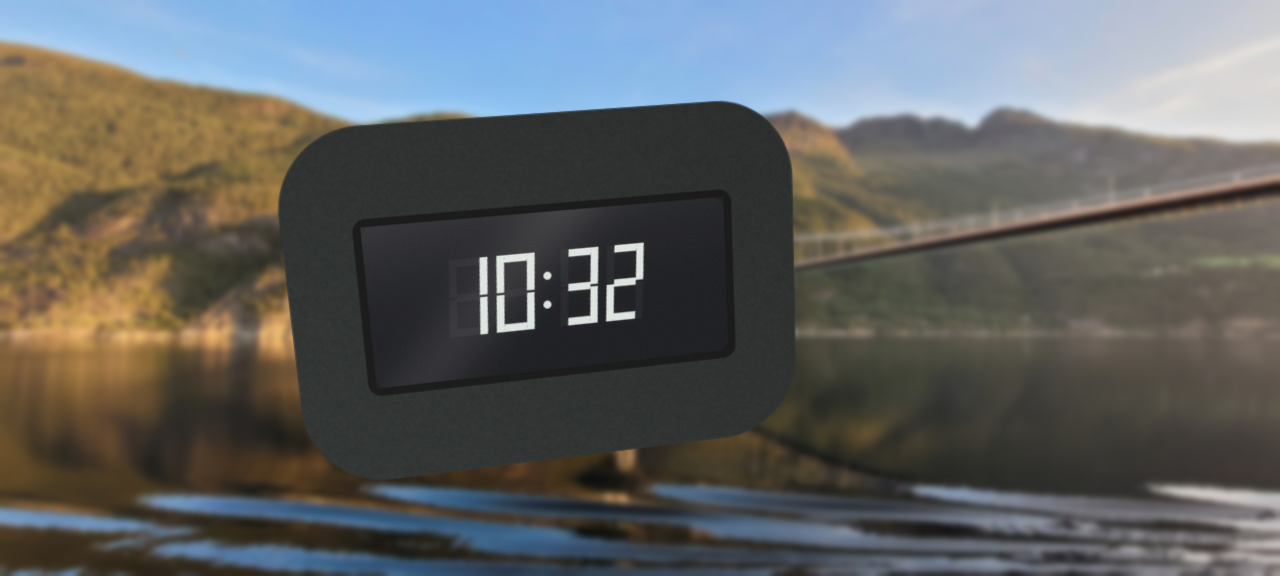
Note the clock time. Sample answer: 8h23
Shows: 10h32
